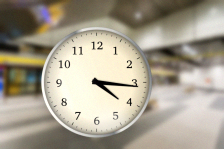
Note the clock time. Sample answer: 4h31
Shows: 4h16
